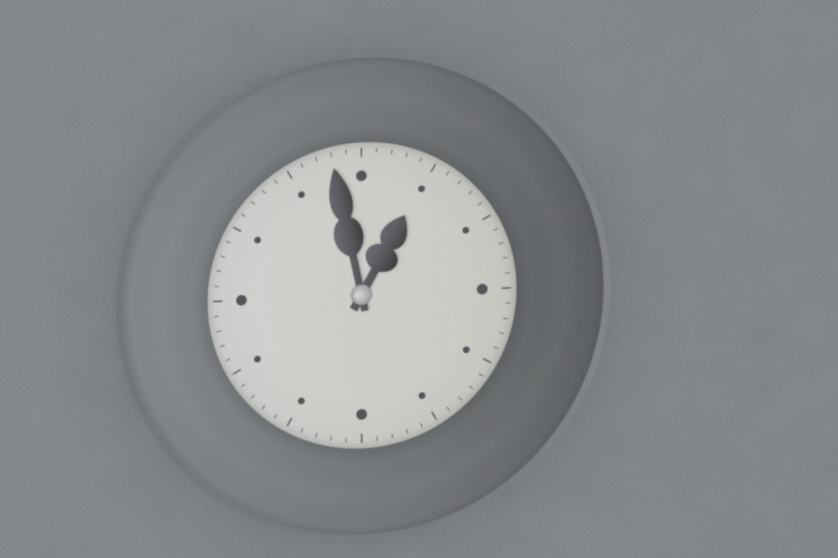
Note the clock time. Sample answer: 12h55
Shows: 12h58
